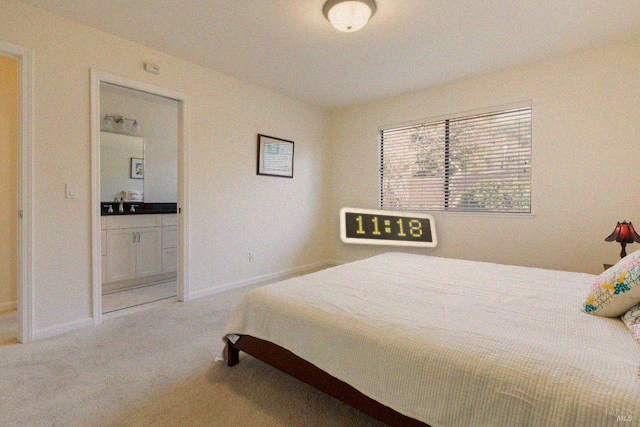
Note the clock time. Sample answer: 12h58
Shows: 11h18
